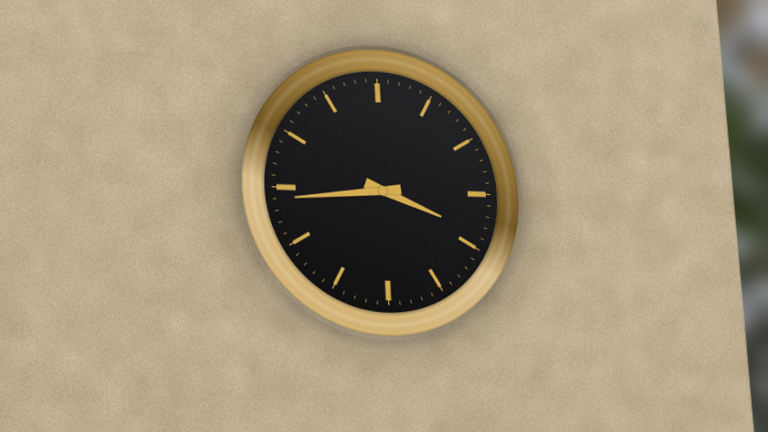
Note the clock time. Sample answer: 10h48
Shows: 3h44
